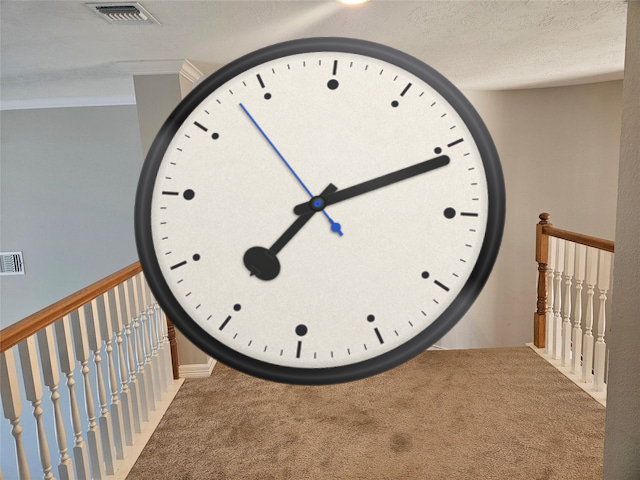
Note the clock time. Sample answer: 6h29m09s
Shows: 7h10m53s
